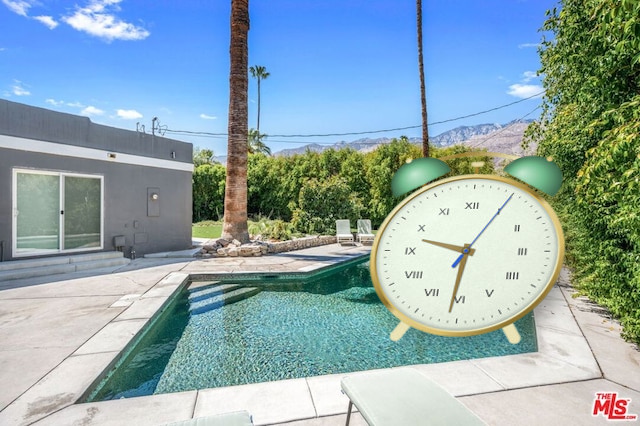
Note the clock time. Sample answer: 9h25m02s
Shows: 9h31m05s
